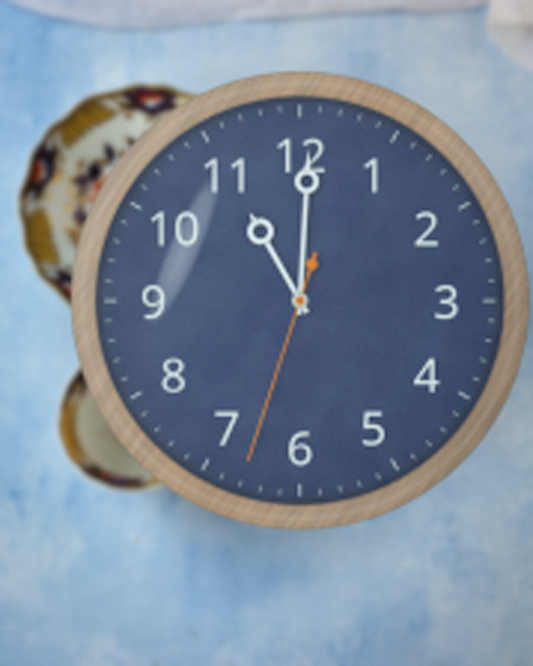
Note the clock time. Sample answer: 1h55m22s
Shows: 11h00m33s
